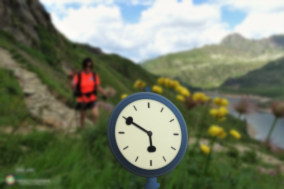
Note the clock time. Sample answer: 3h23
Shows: 5h50
